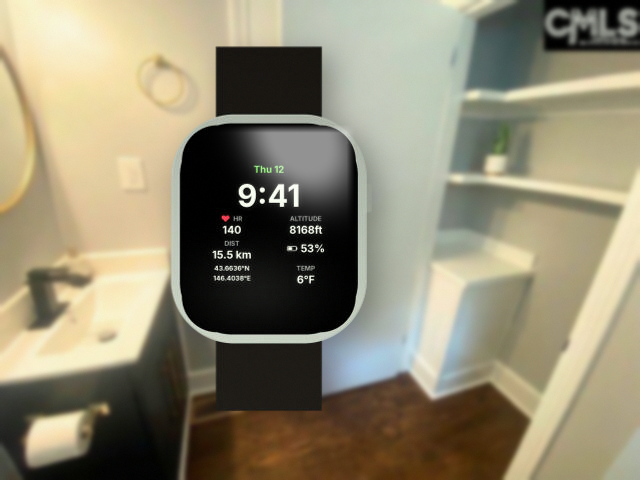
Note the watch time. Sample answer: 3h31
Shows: 9h41
